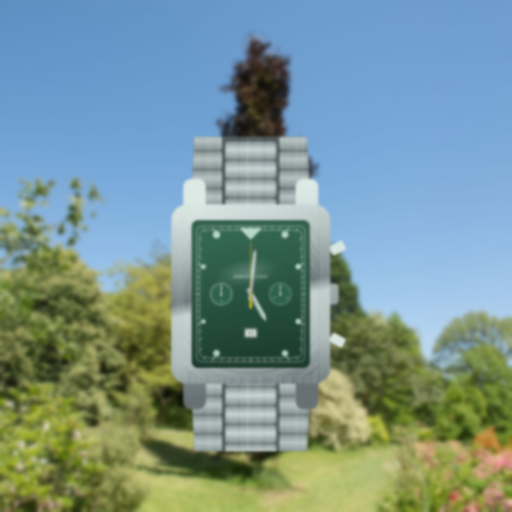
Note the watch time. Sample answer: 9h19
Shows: 5h01
